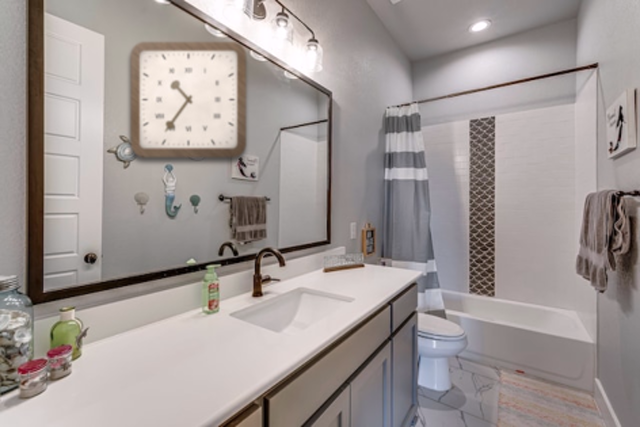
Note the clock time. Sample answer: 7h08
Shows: 10h36
